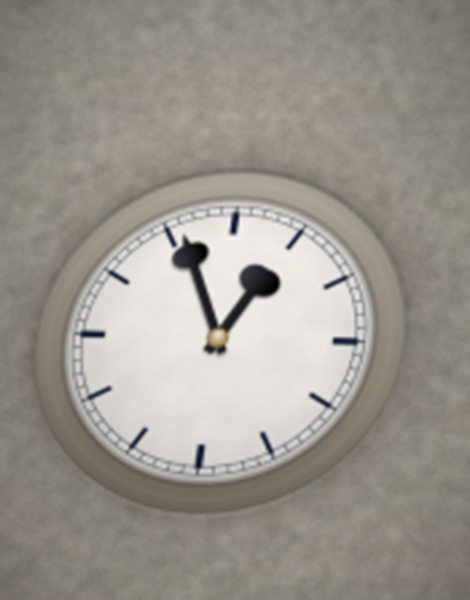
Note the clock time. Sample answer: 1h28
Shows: 12h56
